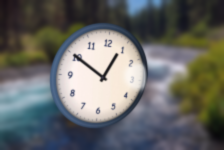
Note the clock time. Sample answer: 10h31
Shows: 12h50
